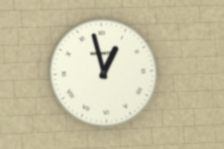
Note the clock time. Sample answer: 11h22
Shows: 12h58
